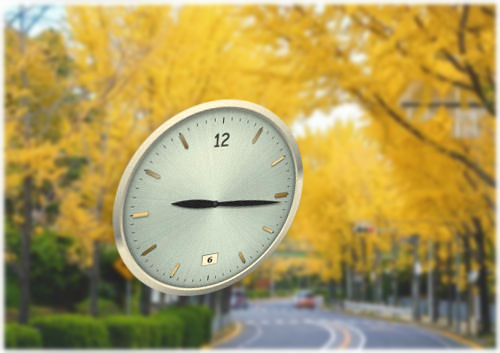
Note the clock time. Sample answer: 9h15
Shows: 9h16
